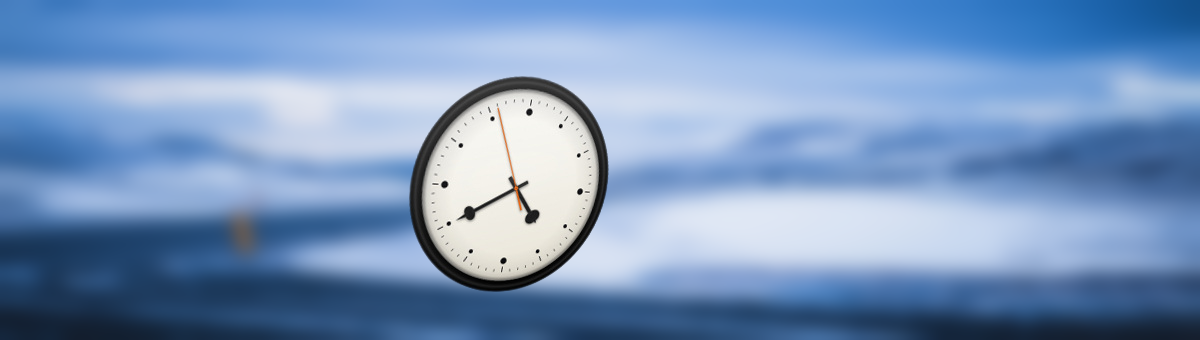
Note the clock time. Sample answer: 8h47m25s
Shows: 4h39m56s
